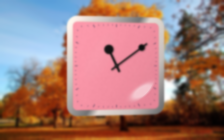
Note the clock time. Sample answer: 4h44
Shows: 11h09
